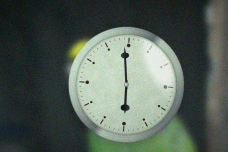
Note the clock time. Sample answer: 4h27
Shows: 5h59
